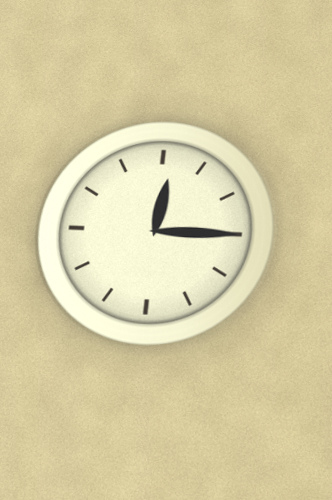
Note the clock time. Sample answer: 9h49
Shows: 12h15
